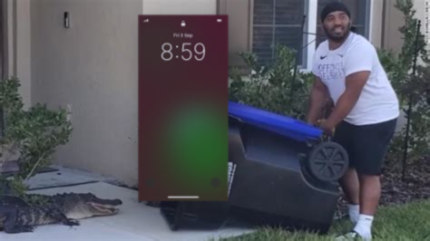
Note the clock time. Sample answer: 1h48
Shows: 8h59
